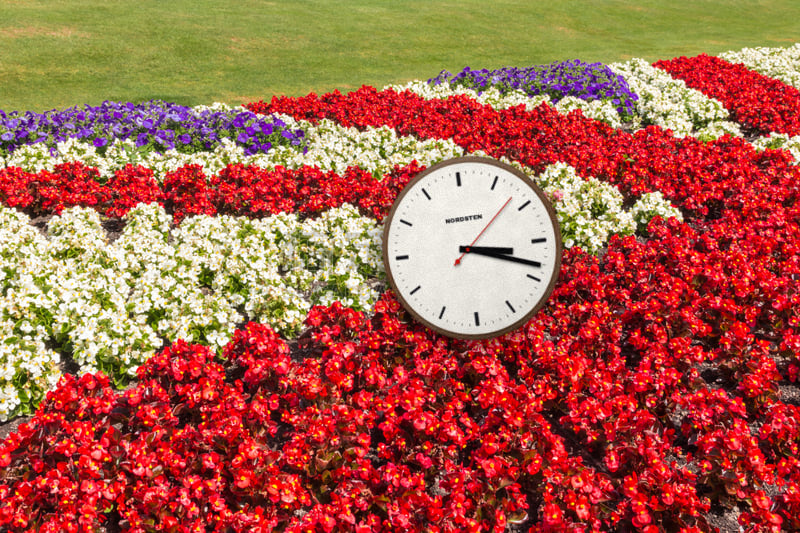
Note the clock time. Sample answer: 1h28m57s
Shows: 3h18m08s
